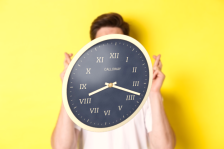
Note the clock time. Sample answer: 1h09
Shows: 8h18
